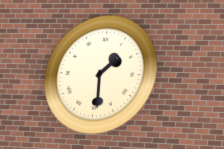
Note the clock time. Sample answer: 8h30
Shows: 1h29
